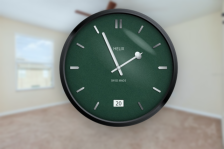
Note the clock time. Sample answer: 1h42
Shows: 1h56
